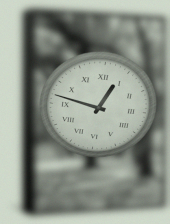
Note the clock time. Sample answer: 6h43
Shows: 12h47
